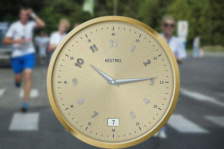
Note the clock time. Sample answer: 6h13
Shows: 10h14
